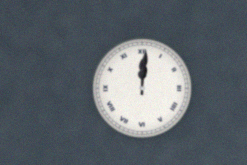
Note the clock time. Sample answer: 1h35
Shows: 12h01
